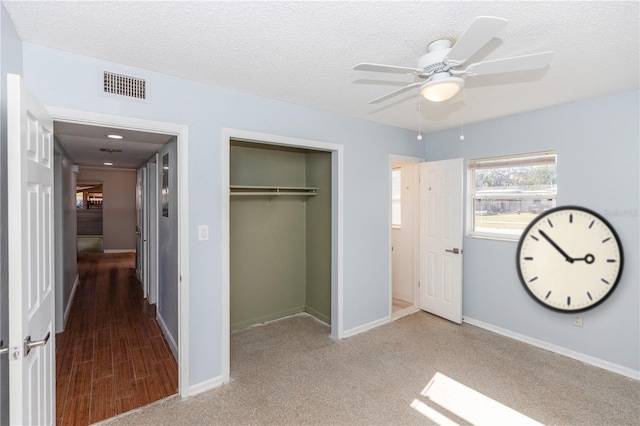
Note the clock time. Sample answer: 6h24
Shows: 2h52
